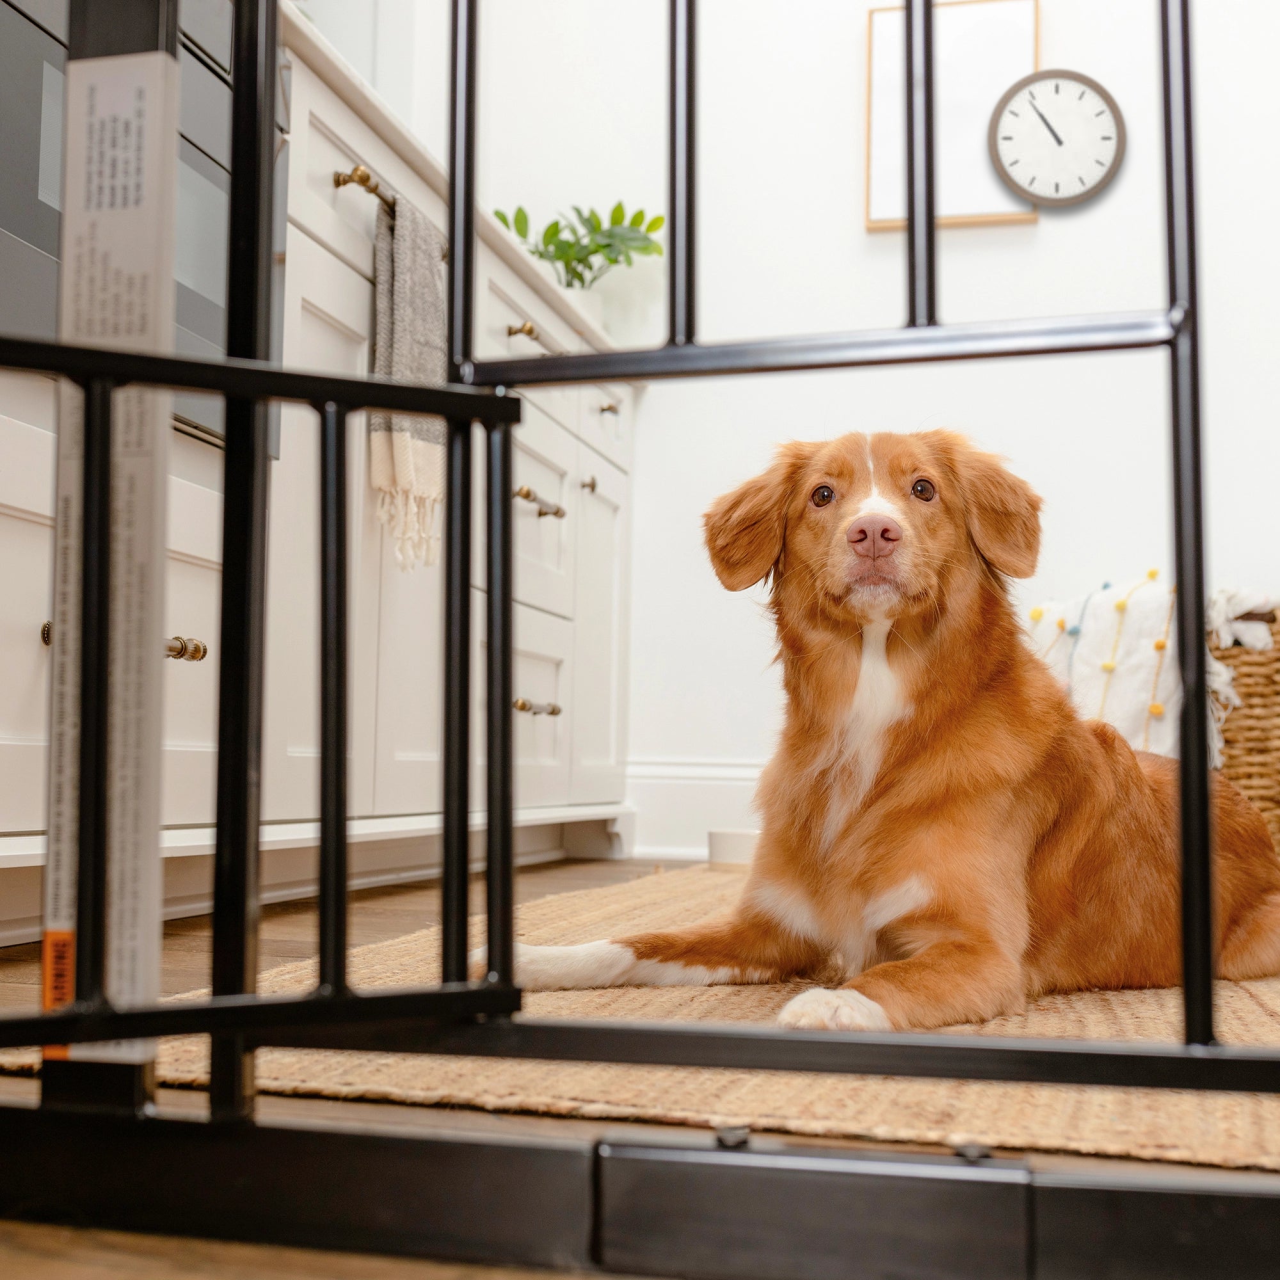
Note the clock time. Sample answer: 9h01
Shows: 10h54
